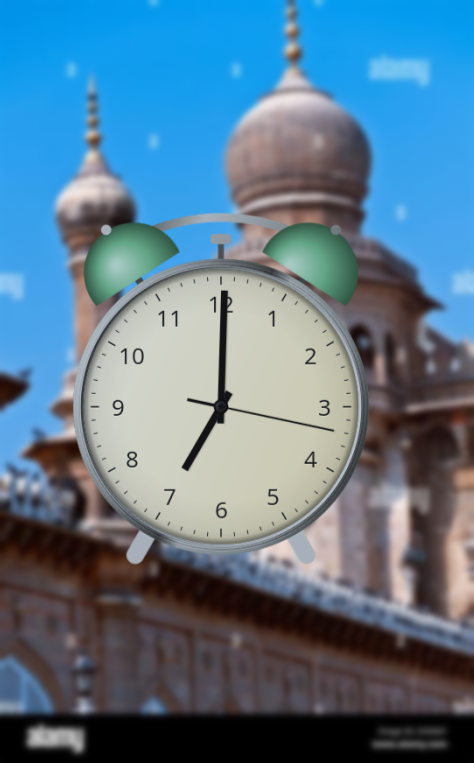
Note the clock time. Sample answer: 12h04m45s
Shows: 7h00m17s
